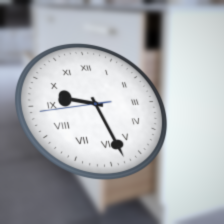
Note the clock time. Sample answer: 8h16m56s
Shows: 9h27m44s
